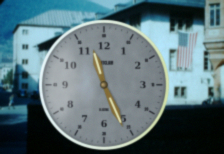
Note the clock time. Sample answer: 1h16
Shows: 11h26
